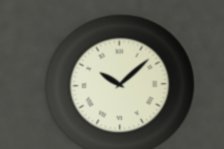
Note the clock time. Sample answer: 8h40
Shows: 10h08
